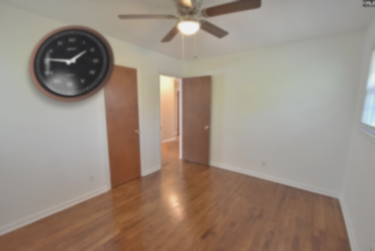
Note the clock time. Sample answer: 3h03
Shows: 1h46
